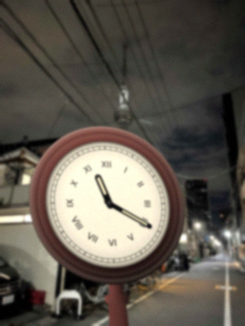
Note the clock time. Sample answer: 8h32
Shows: 11h20
